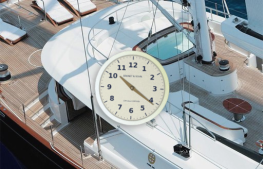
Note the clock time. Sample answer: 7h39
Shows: 10h21
